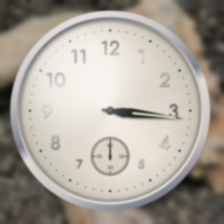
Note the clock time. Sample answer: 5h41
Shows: 3h16
